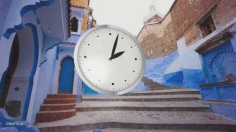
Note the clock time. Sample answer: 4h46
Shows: 2h03
